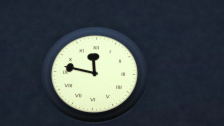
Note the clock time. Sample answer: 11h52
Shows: 11h47
